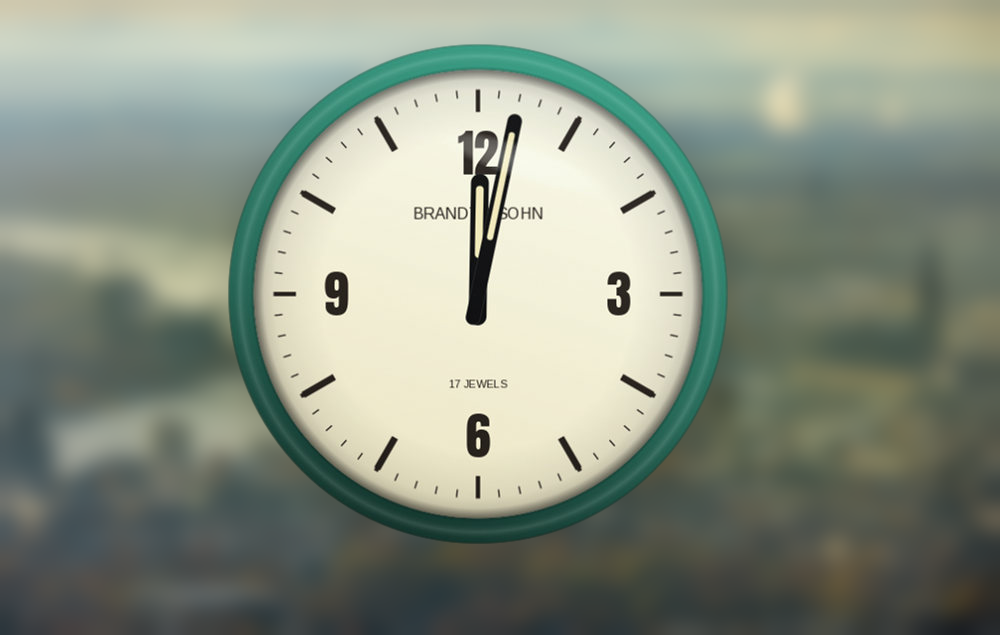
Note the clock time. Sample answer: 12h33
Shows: 12h02
